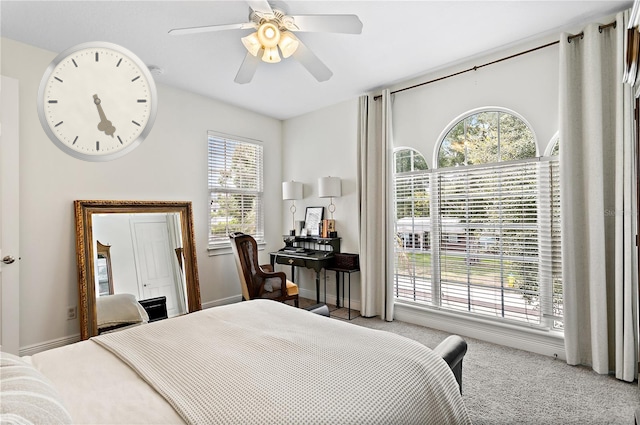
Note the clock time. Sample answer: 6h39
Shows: 5h26
